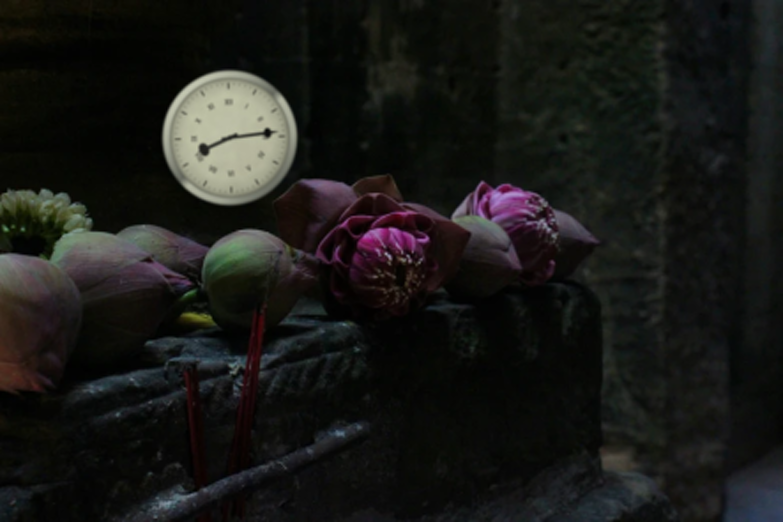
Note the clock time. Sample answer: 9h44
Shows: 8h14
